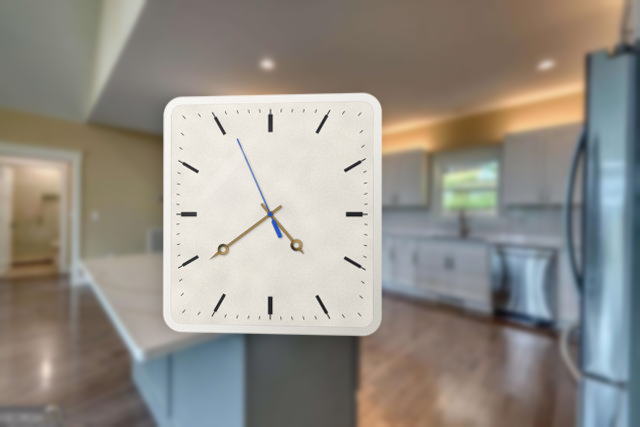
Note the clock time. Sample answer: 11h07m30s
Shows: 4h38m56s
